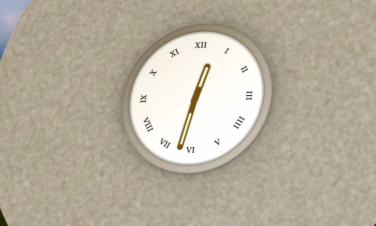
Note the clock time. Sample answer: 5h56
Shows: 12h32
